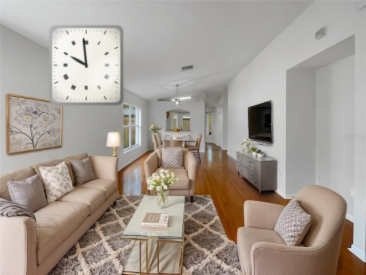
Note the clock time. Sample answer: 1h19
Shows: 9h59
